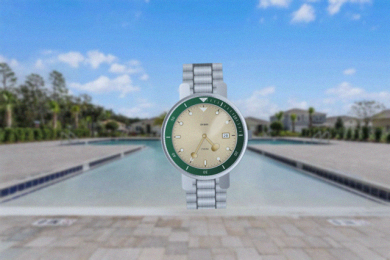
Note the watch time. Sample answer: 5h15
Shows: 4h35
